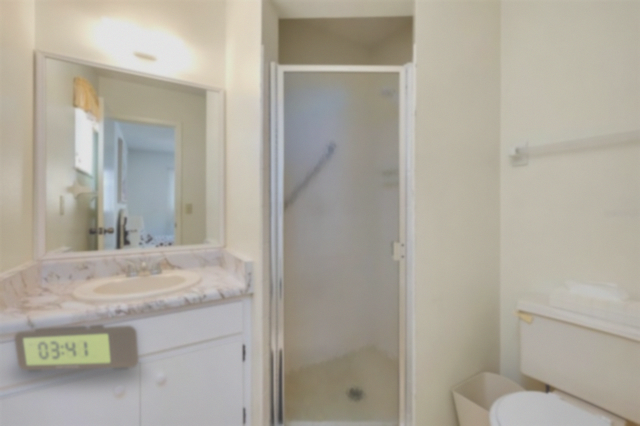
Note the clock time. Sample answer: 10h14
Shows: 3h41
